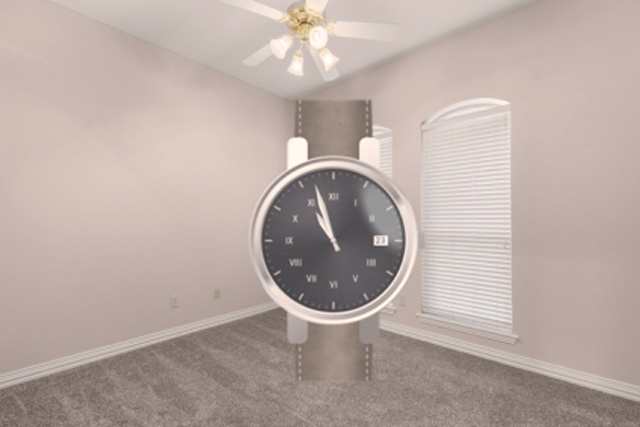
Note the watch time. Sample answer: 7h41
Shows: 10h57
